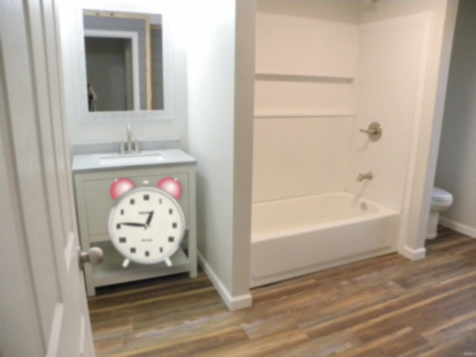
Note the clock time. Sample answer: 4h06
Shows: 12h46
